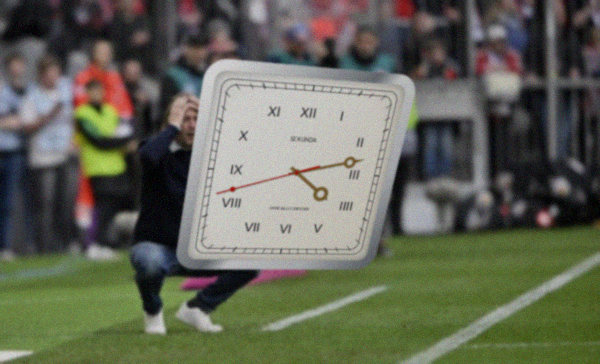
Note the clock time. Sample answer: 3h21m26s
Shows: 4h12m42s
